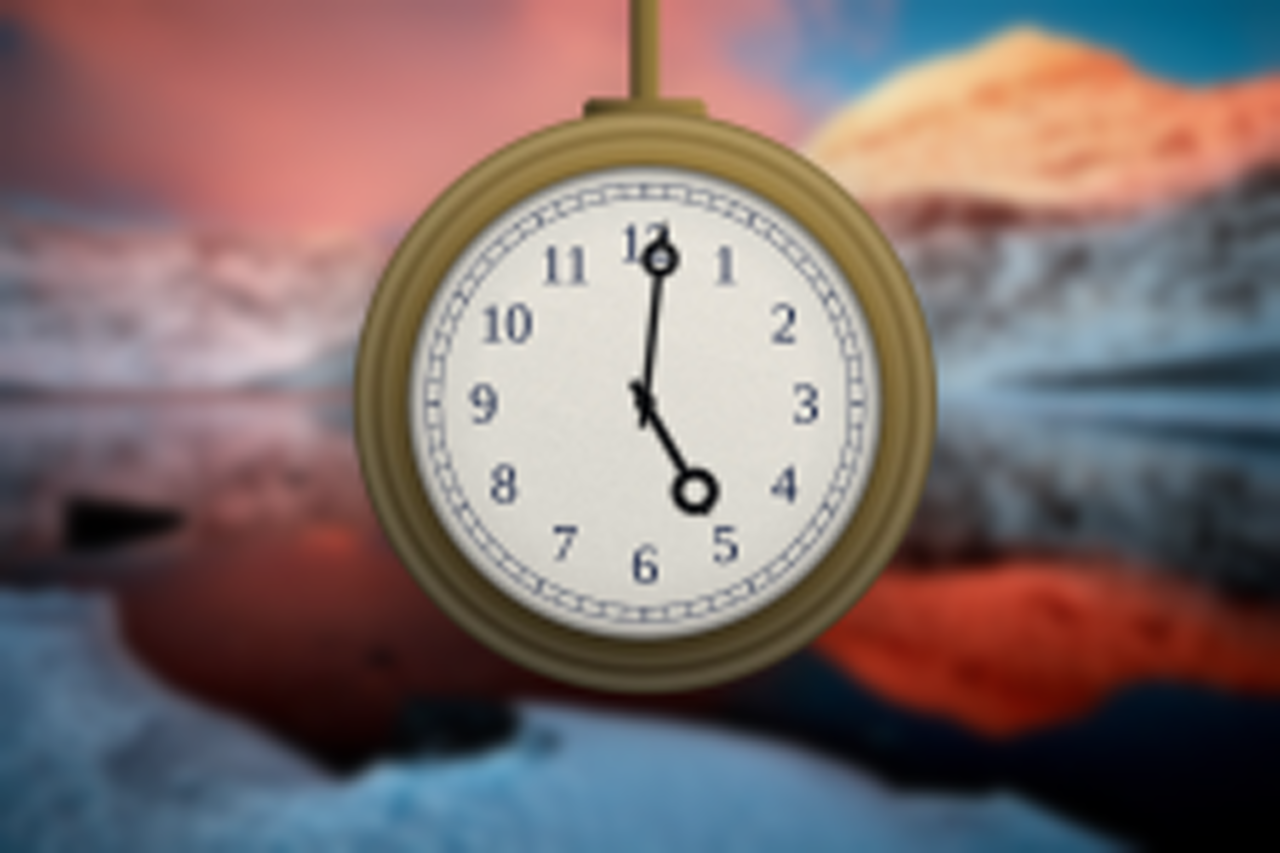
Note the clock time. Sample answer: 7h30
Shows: 5h01
